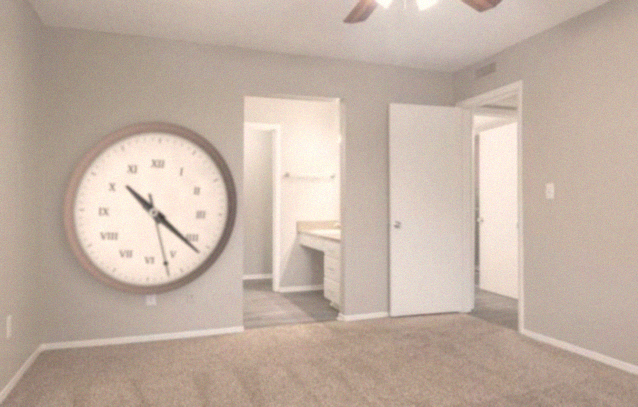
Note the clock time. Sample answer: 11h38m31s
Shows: 10h21m27s
